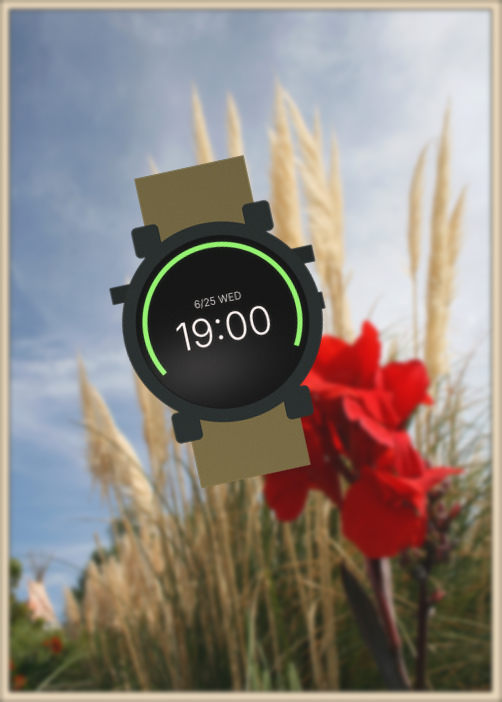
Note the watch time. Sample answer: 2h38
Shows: 19h00
